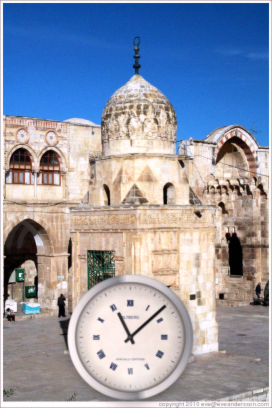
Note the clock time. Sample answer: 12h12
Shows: 11h08
